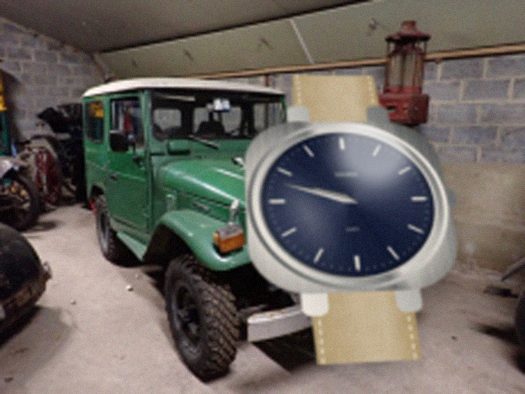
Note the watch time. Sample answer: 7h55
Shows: 9h48
